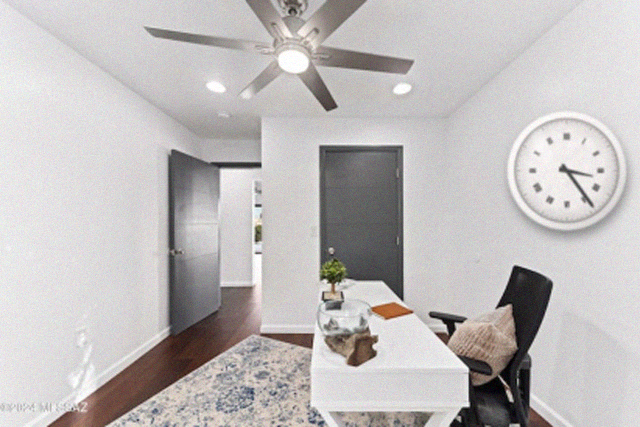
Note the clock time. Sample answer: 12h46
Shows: 3h24
